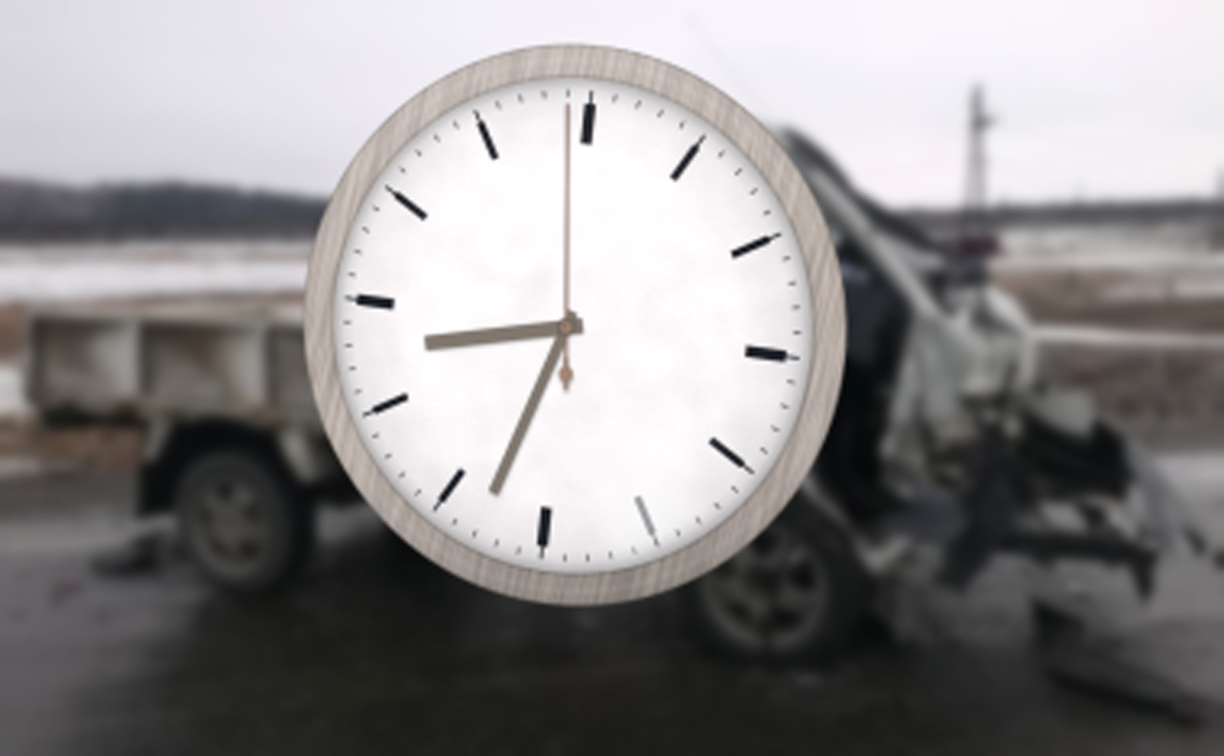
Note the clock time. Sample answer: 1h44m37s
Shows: 8h32m59s
